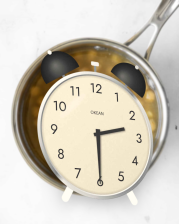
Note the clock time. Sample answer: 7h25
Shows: 2h30
